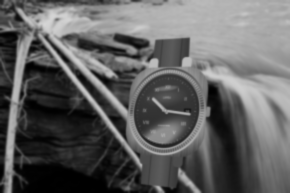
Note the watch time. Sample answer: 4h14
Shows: 10h16
